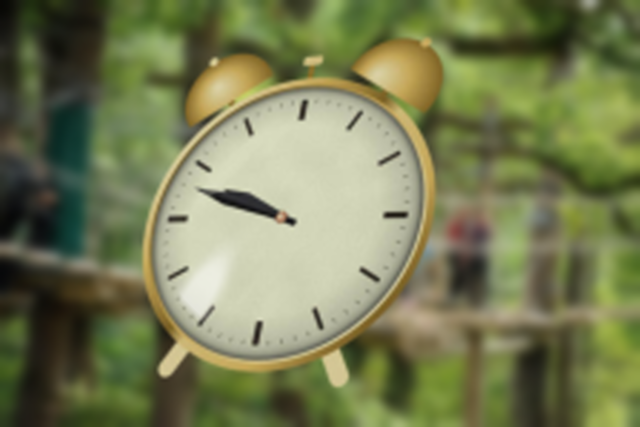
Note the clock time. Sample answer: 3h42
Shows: 9h48
